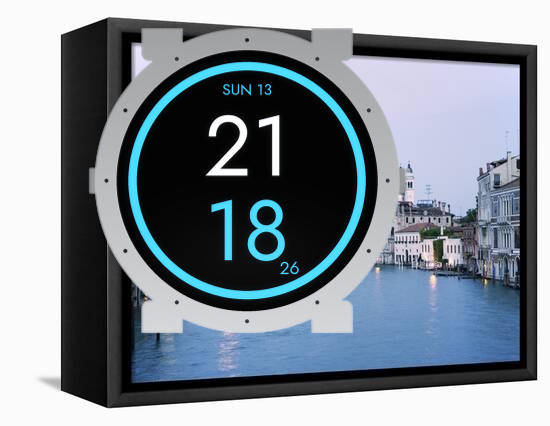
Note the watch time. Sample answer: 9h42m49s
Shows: 21h18m26s
